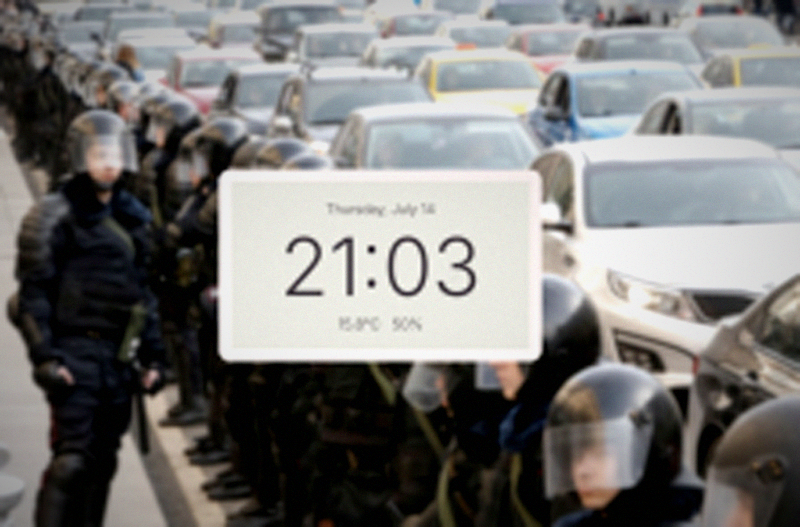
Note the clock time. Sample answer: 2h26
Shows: 21h03
